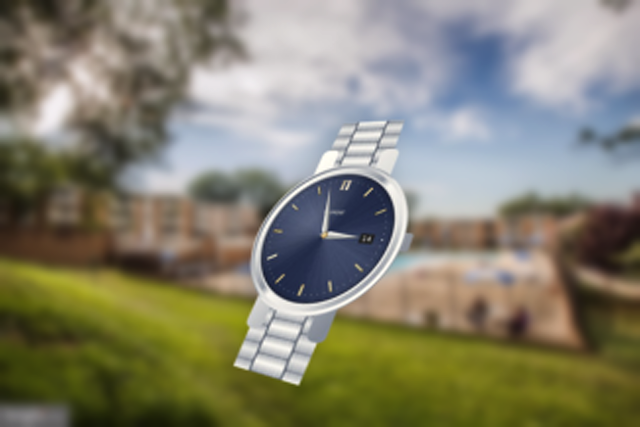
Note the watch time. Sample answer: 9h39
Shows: 2h57
